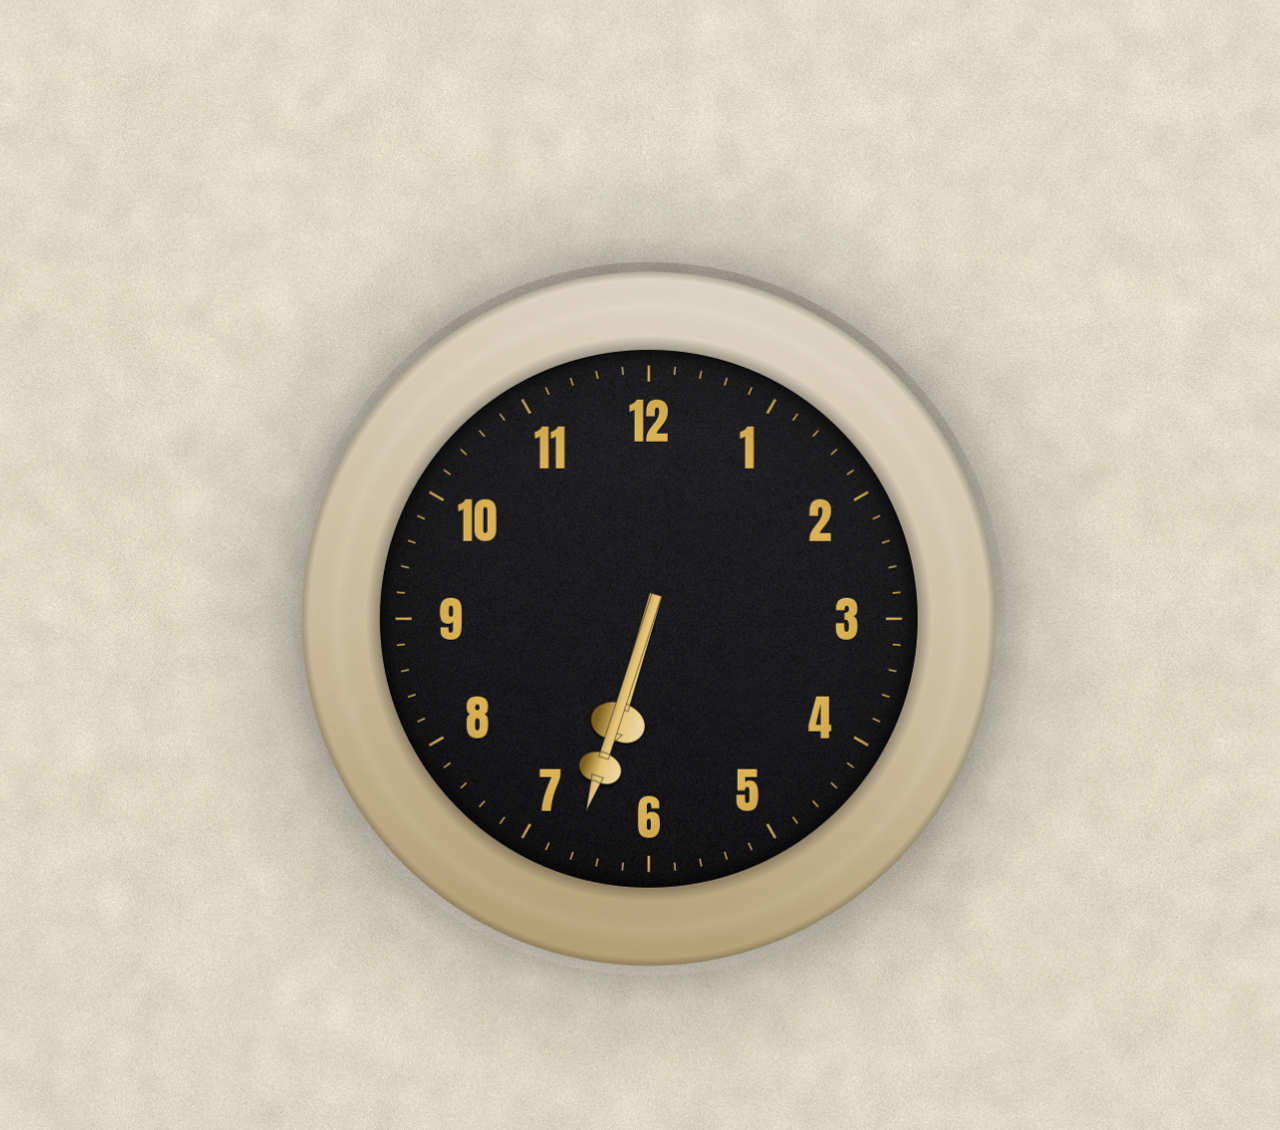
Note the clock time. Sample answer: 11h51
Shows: 6h33
